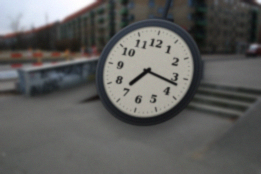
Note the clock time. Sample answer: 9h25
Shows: 7h17
